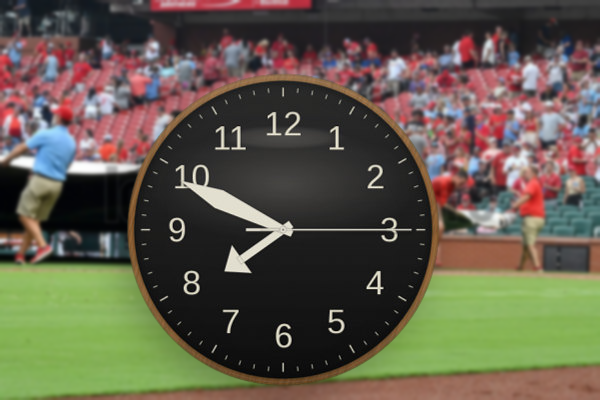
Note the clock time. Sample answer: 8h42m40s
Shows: 7h49m15s
